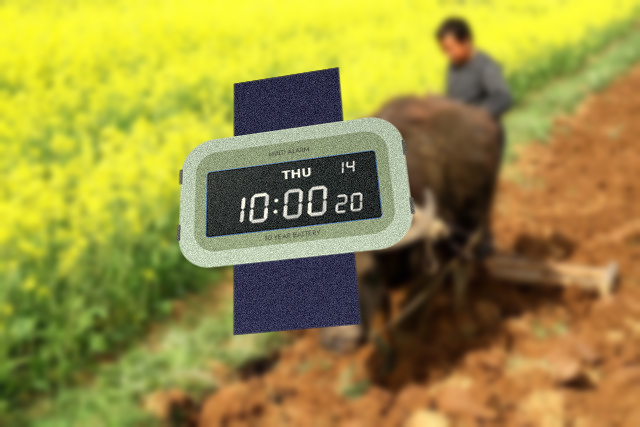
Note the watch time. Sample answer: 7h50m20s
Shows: 10h00m20s
